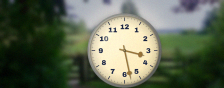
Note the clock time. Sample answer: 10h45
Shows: 3h28
